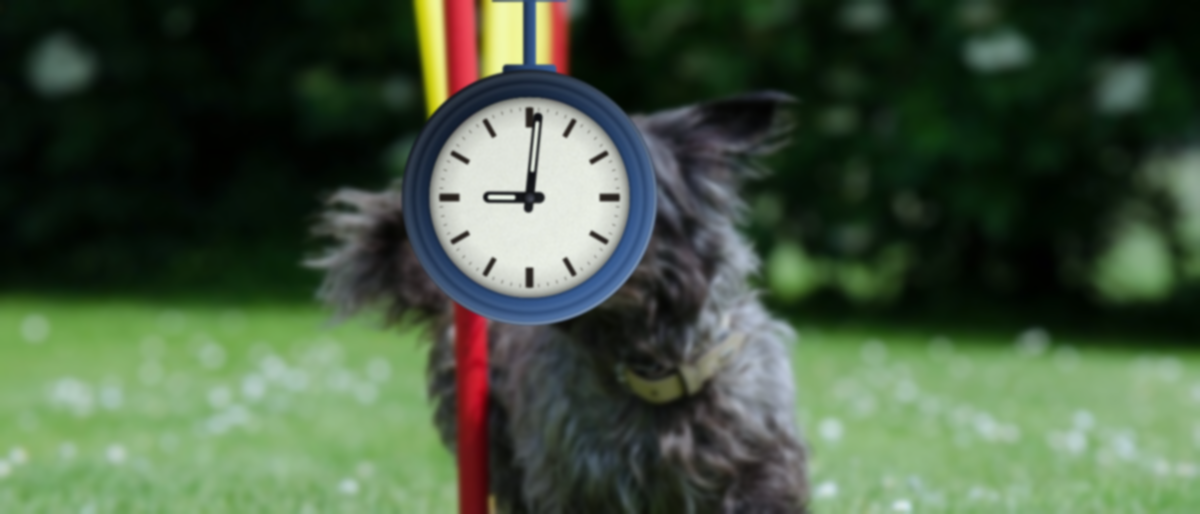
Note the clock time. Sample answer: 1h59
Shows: 9h01
